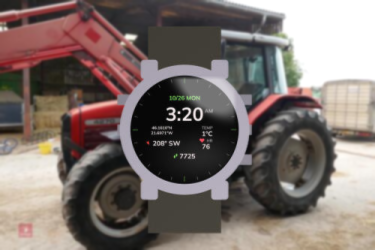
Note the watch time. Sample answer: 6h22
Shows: 3h20
